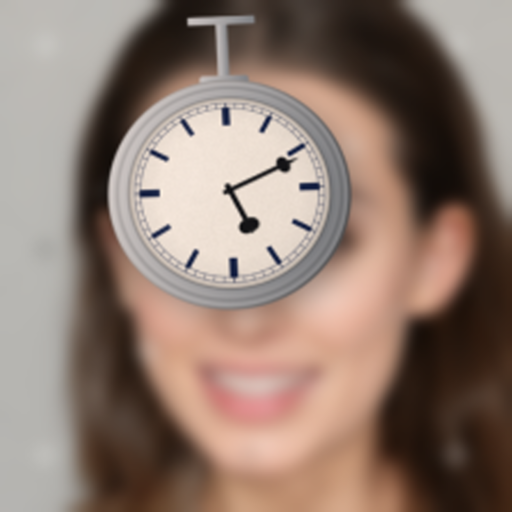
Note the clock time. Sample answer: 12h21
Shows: 5h11
